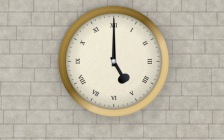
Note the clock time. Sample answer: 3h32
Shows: 5h00
